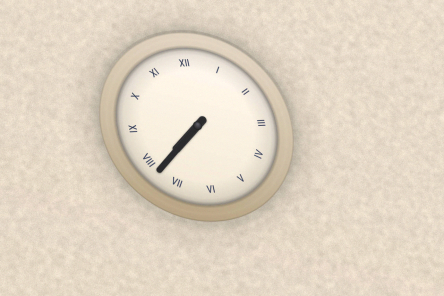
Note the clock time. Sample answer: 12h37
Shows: 7h38
